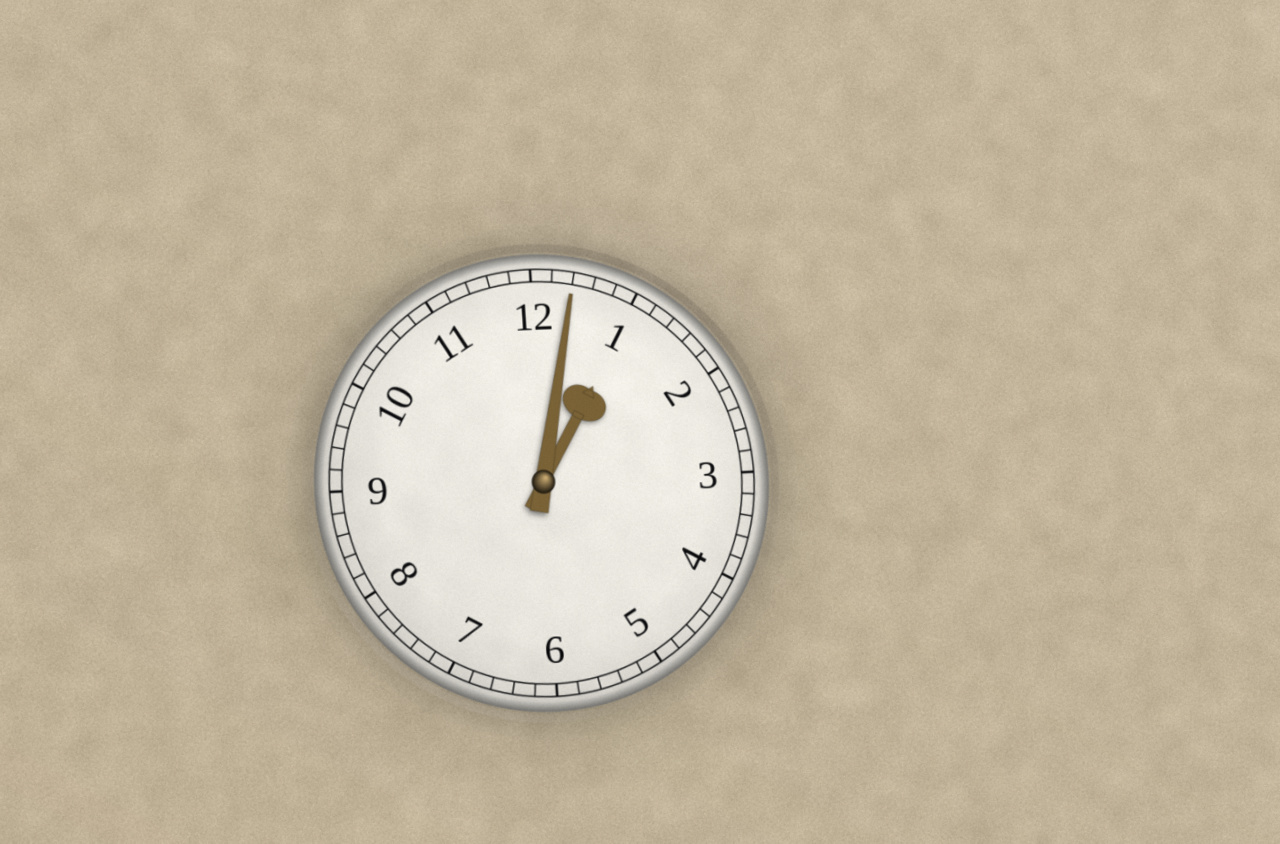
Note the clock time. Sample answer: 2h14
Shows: 1h02
